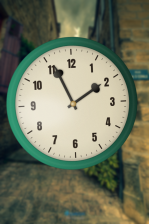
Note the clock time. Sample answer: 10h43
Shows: 1h56
